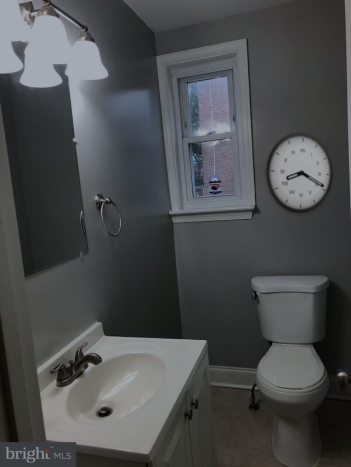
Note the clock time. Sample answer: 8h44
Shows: 8h19
